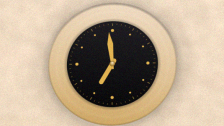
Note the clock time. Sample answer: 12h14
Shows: 6h59
